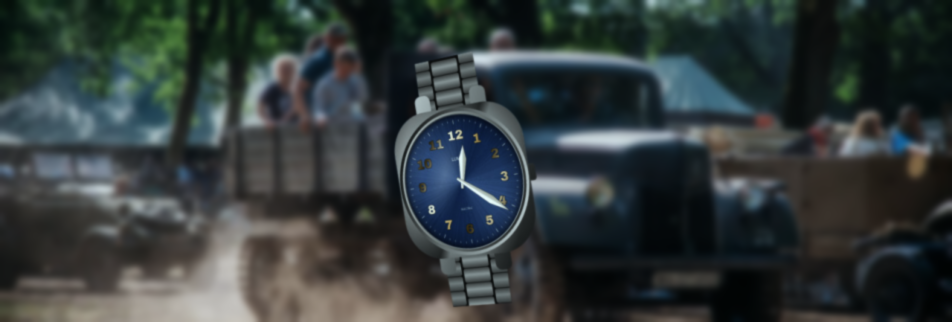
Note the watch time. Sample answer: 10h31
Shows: 12h21
